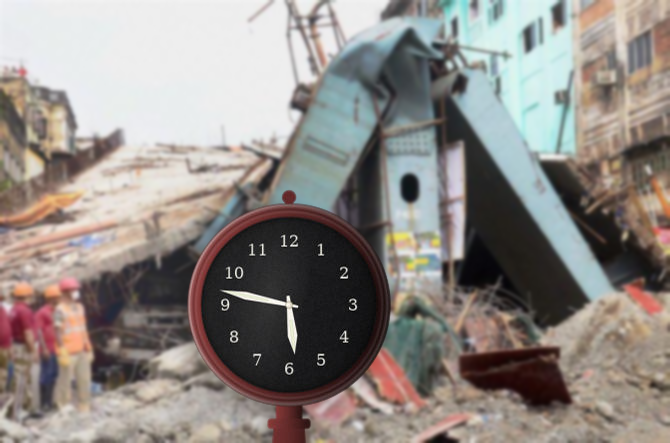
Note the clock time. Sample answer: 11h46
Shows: 5h47
